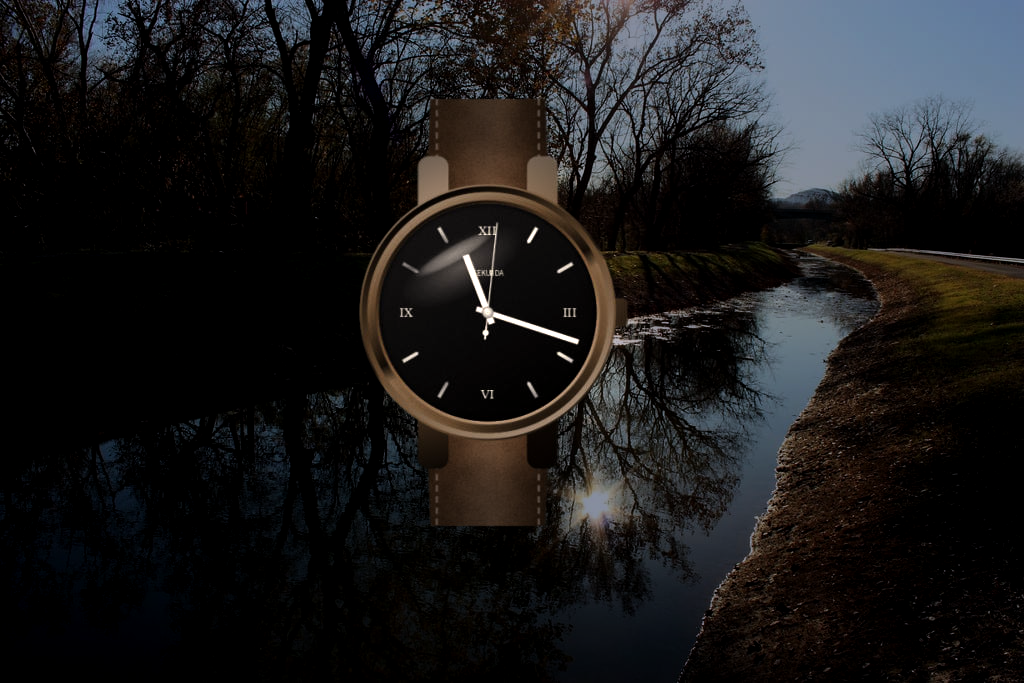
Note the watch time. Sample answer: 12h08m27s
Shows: 11h18m01s
